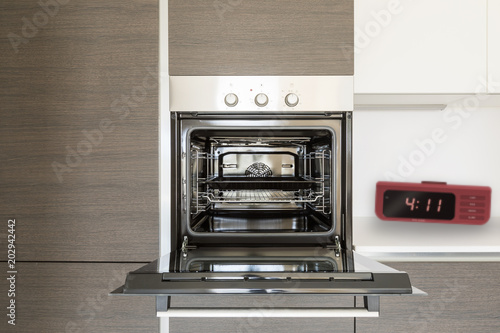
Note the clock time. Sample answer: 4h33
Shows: 4h11
